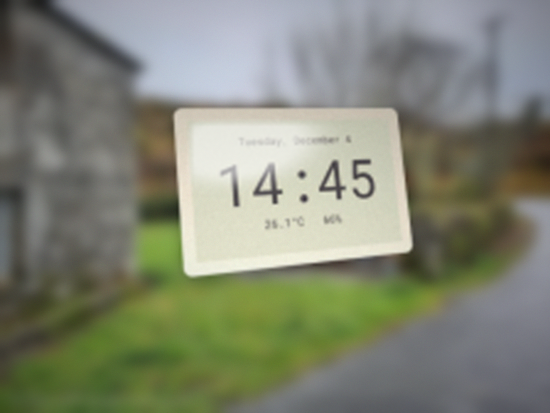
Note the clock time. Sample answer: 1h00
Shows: 14h45
